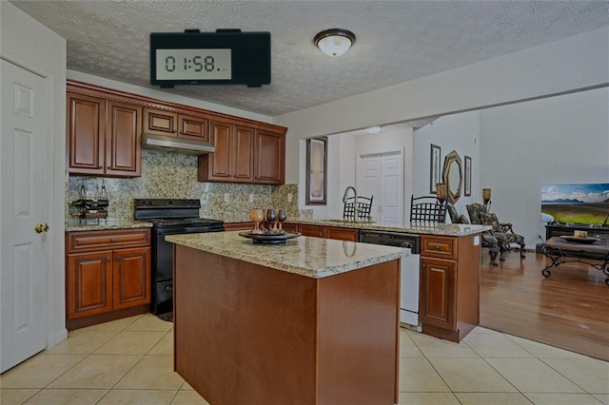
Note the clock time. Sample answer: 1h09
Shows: 1h58
